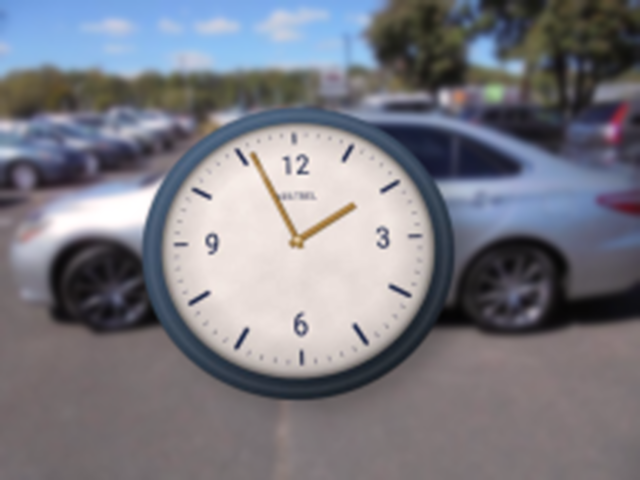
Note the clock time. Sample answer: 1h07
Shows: 1h56
